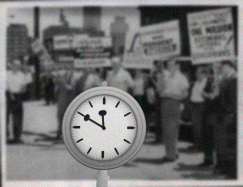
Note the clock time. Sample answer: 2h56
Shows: 11h50
